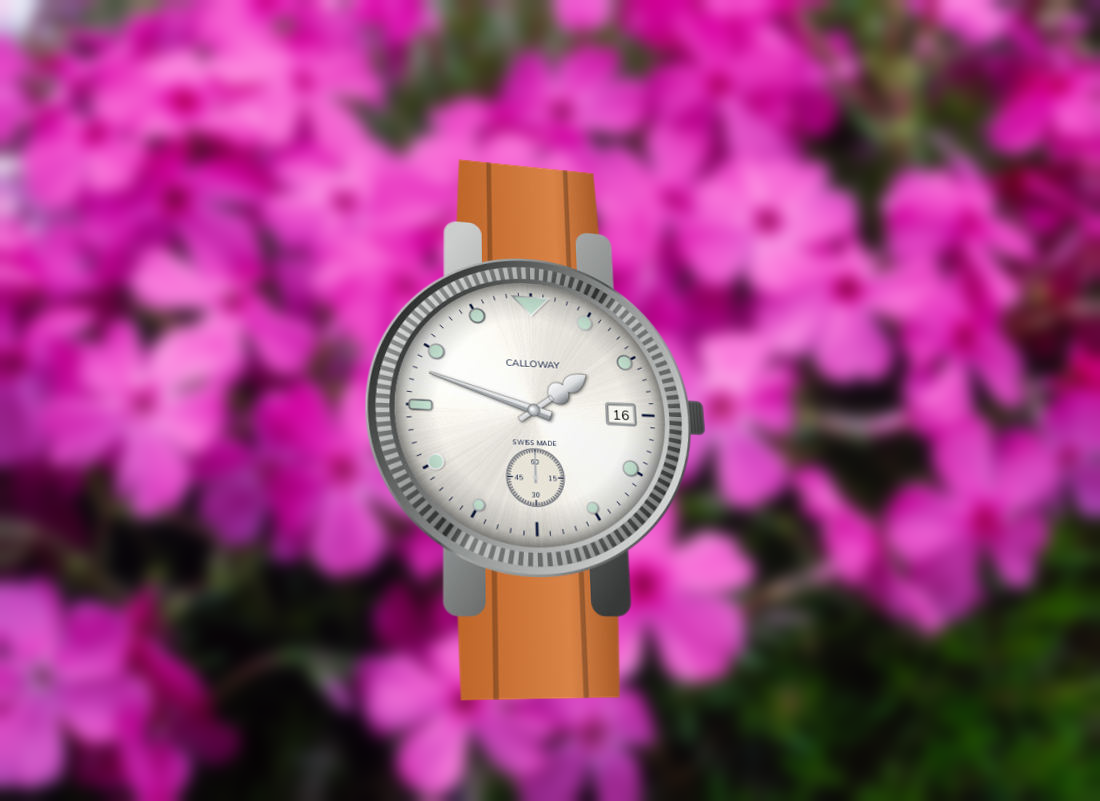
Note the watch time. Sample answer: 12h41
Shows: 1h48
